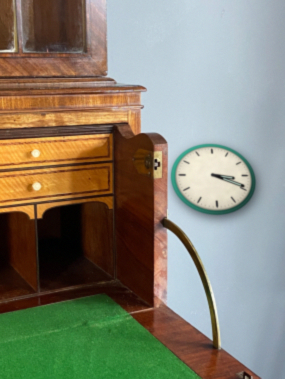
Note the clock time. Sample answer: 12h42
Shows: 3h19
